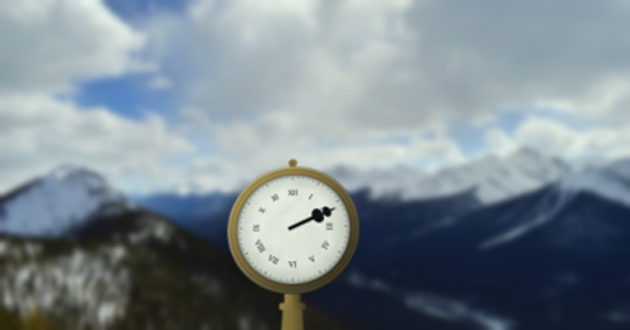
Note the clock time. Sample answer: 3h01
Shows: 2h11
